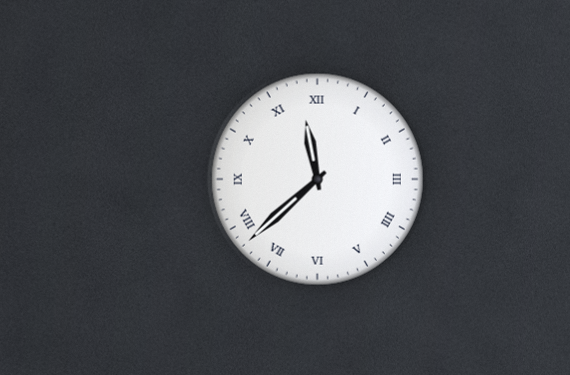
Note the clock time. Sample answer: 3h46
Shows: 11h38
